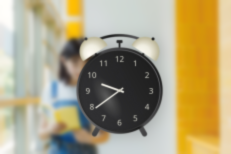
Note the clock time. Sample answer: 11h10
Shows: 9h39
